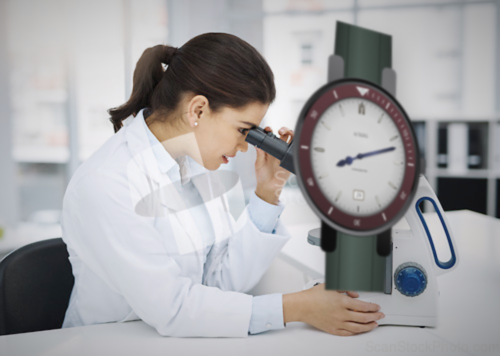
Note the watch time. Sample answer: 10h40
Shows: 8h12
